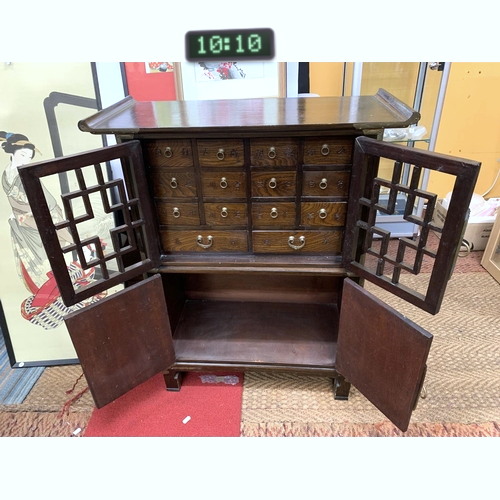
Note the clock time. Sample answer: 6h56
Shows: 10h10
